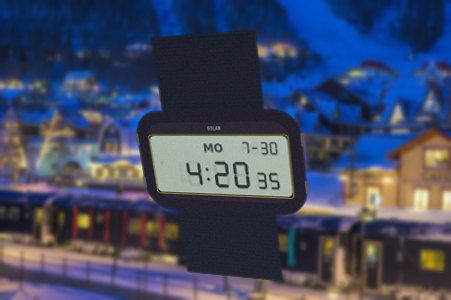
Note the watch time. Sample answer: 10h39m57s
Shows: 4h20m35s
